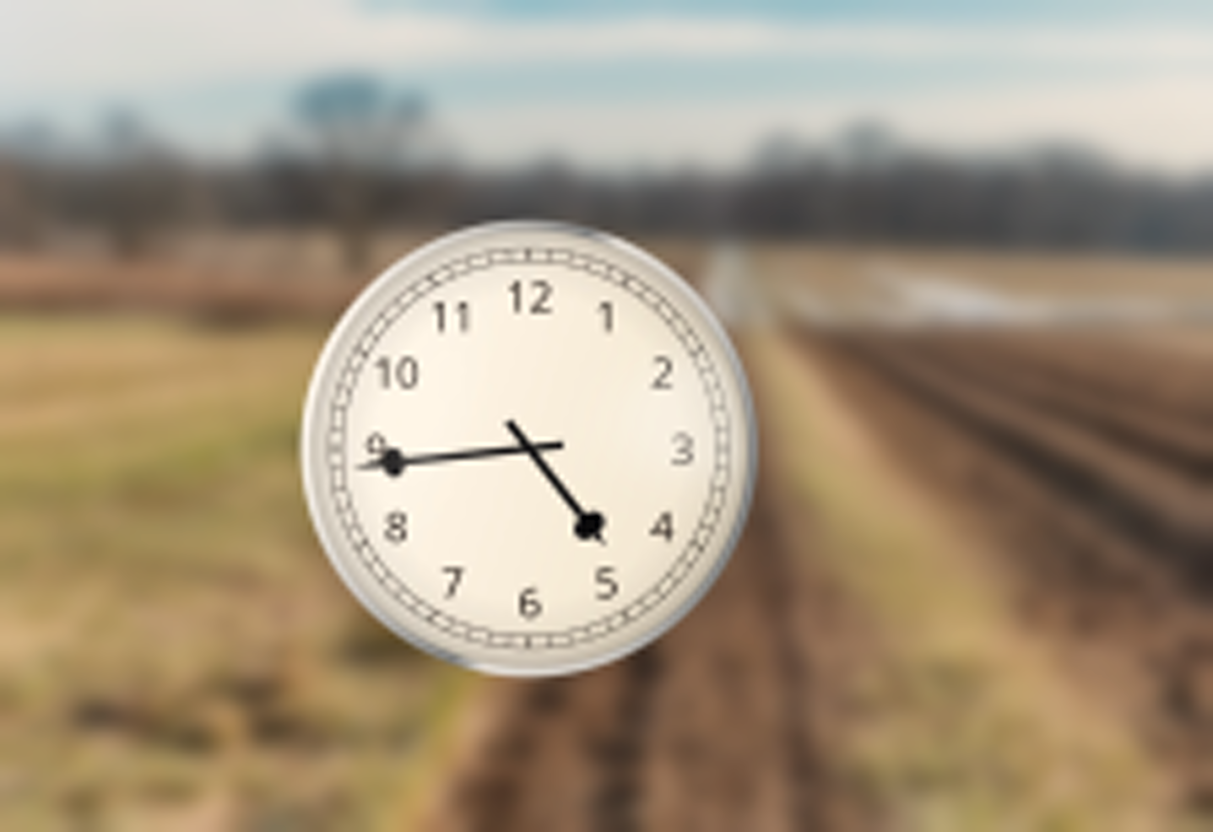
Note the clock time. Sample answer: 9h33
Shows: 4h44
